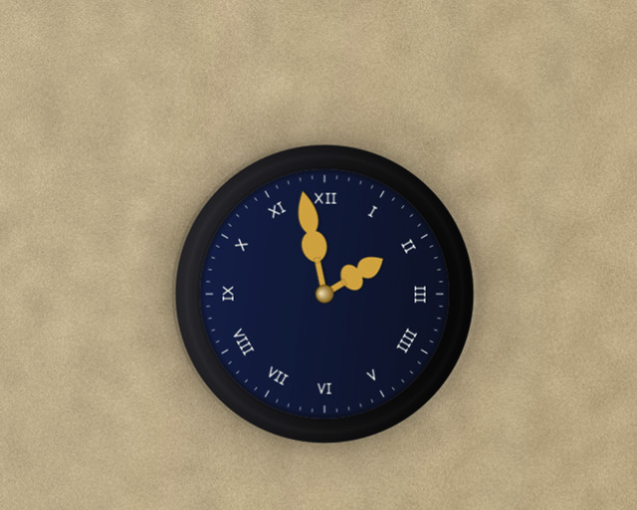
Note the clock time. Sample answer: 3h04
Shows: 1h58
